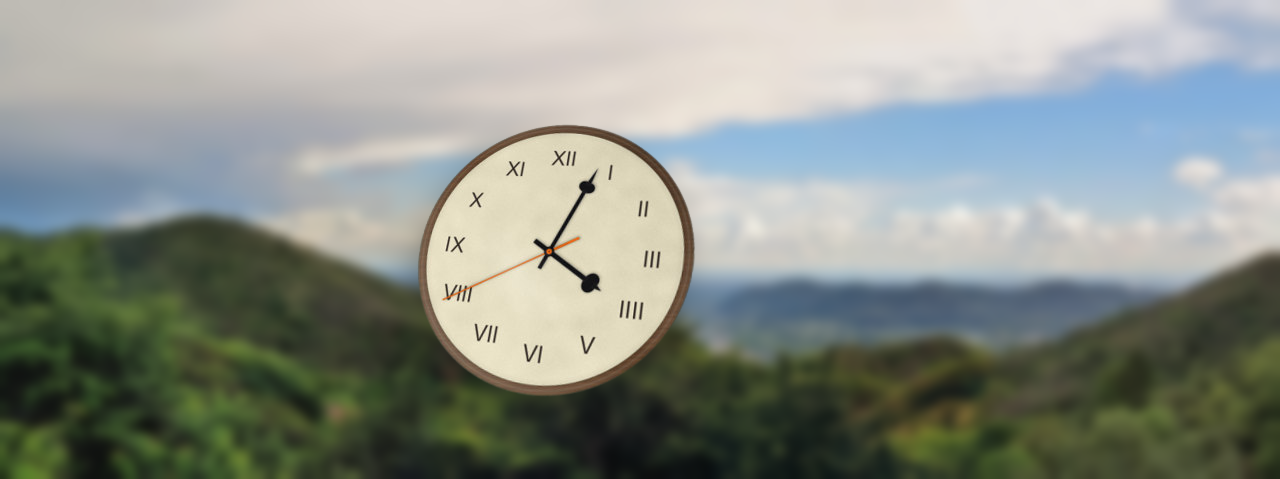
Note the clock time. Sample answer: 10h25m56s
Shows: 4h03m40s
